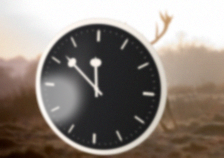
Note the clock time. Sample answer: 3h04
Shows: 11h52
